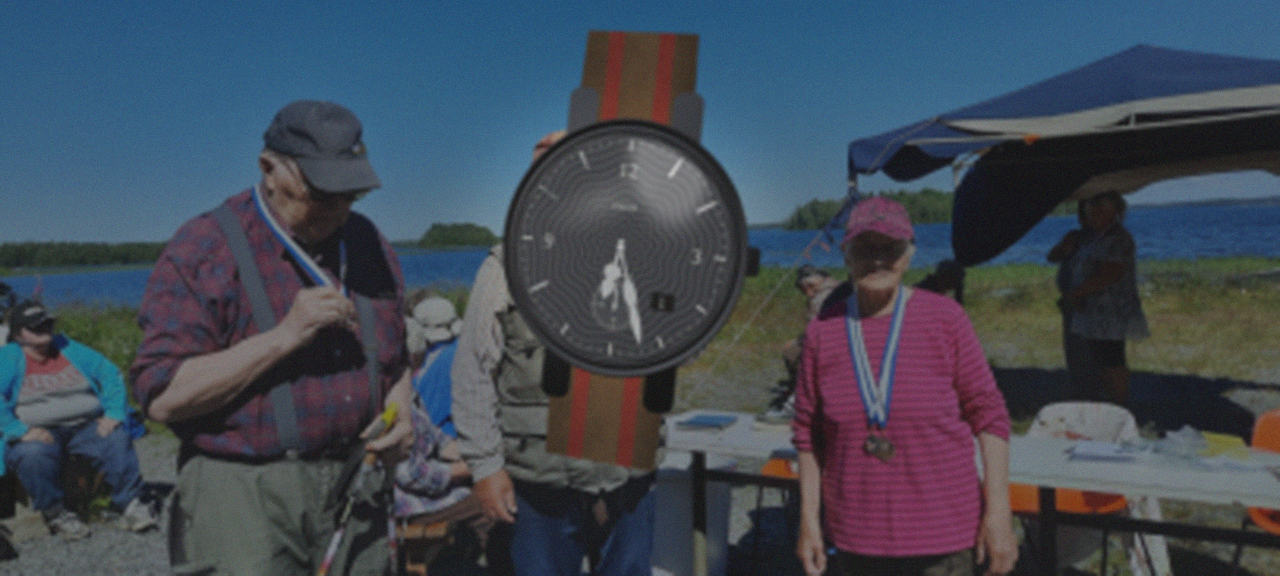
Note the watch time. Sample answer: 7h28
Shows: 6h27
